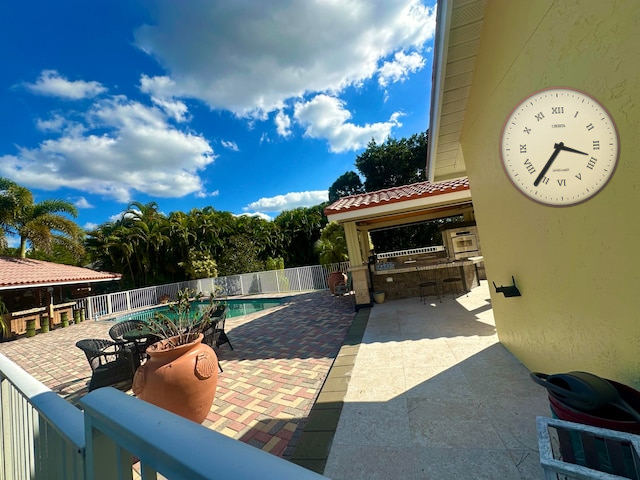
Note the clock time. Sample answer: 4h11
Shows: 3h36
